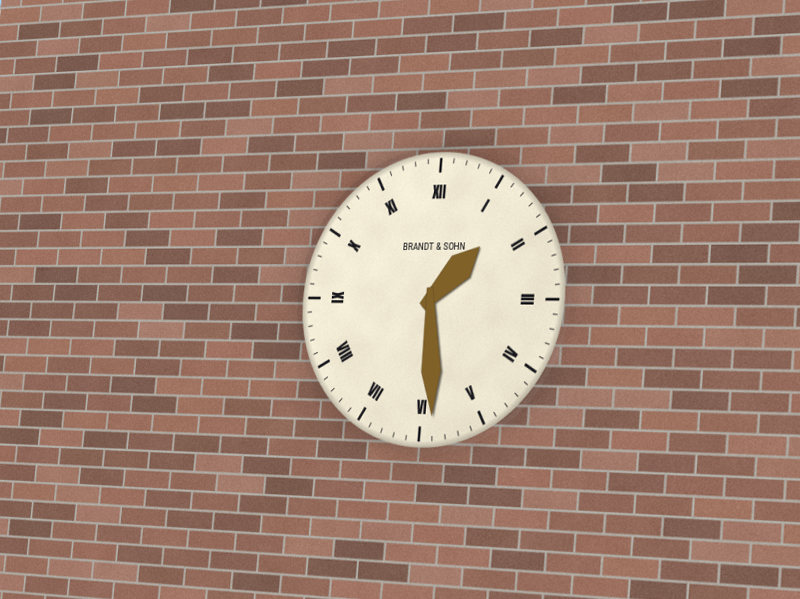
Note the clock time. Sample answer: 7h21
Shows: 1h29
